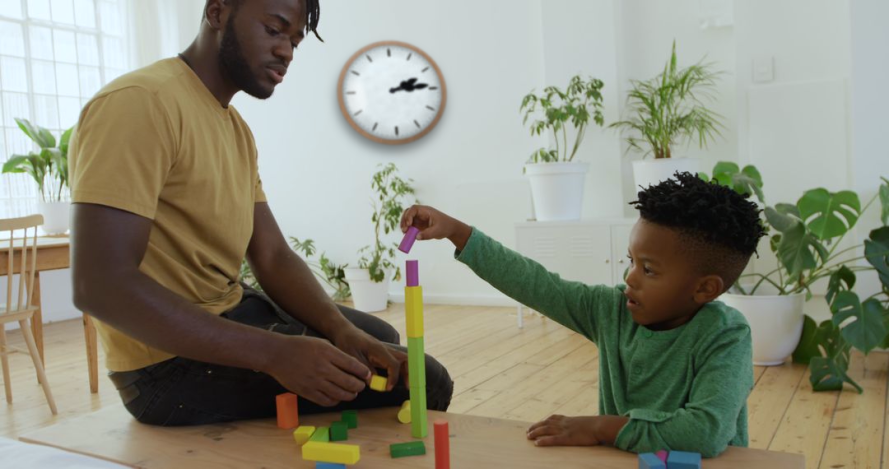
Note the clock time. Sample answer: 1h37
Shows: 2h14
